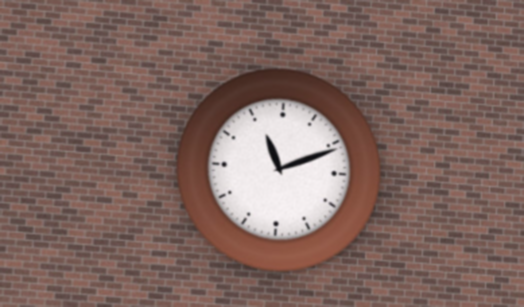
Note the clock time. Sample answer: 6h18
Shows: 11h11
